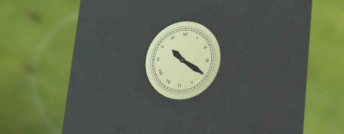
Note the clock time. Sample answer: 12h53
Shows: 10h20
